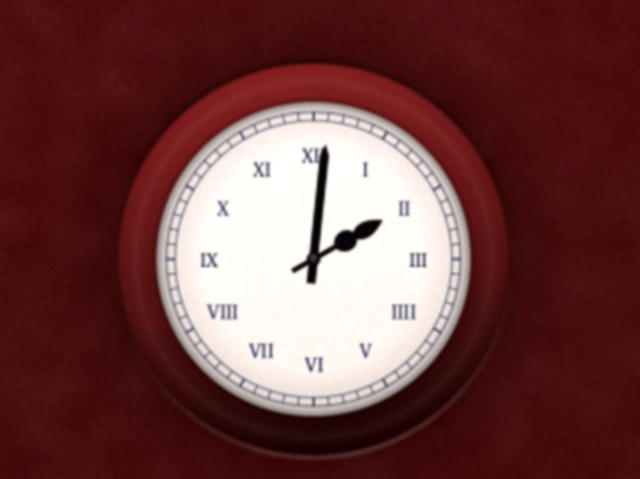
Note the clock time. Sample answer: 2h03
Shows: 2h01
